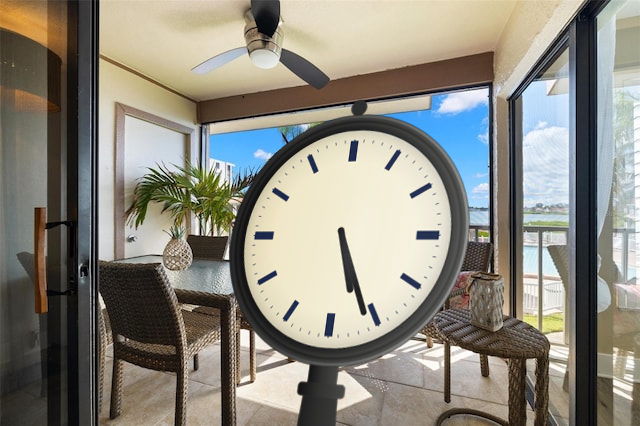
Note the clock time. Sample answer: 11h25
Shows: 5h26
